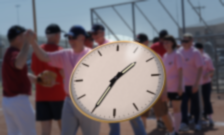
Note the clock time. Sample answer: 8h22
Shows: 1h35
